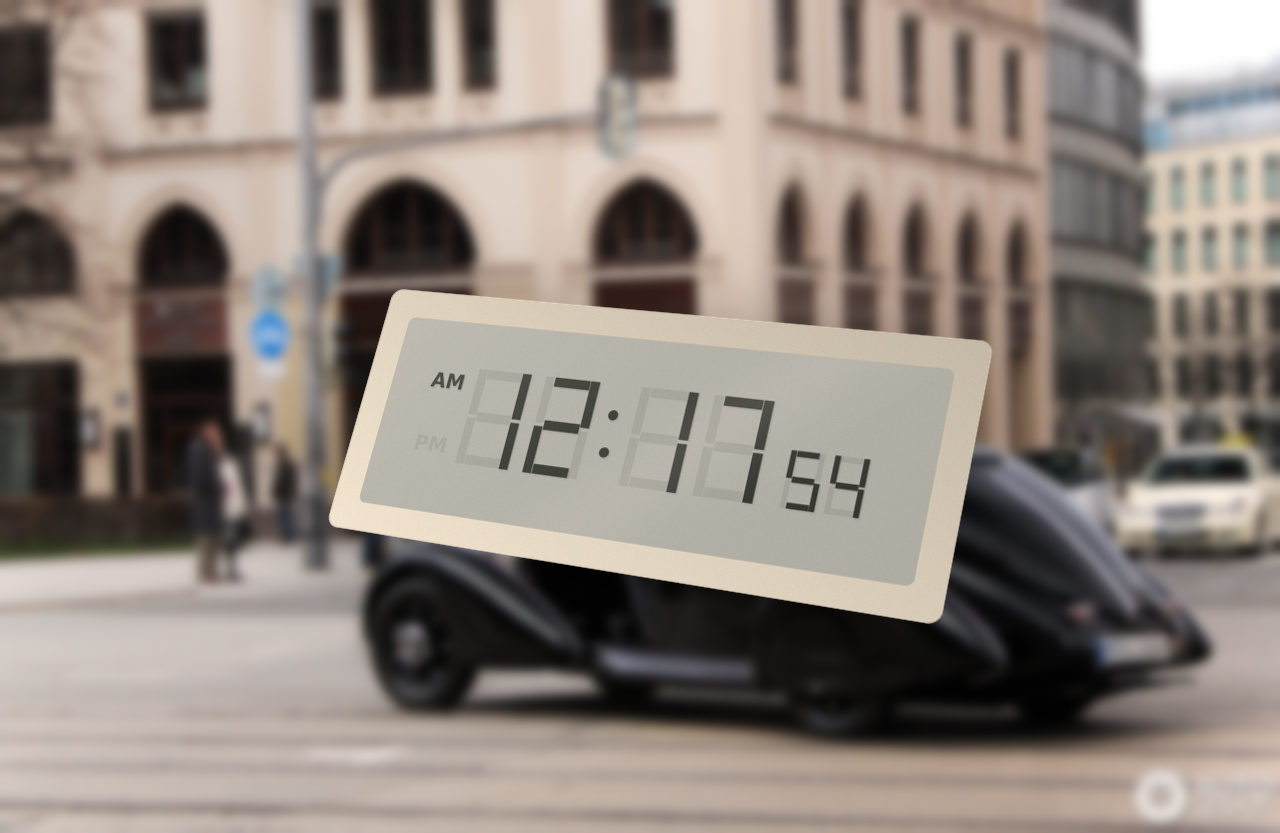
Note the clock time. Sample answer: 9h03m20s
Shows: 12h17m54s
